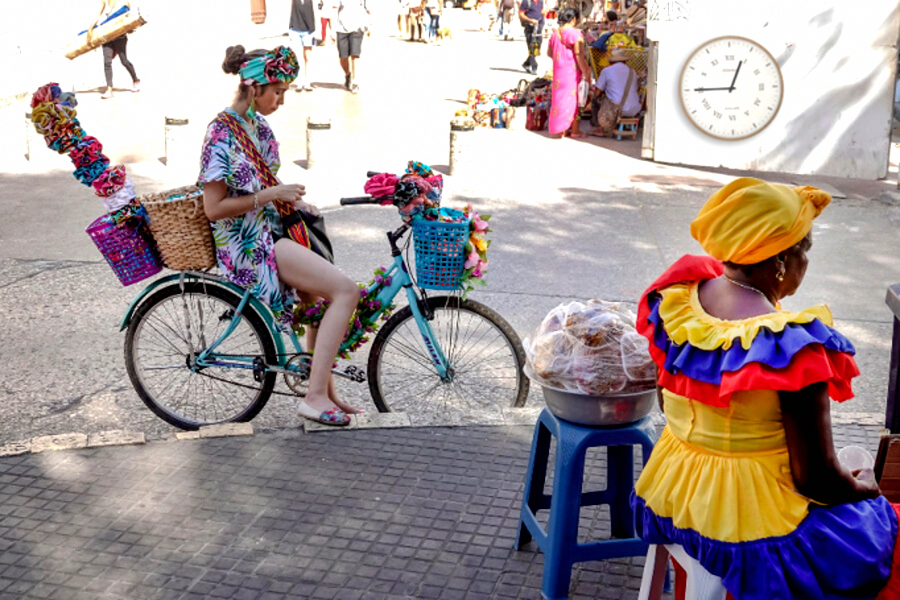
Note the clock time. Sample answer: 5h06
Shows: 12h45
